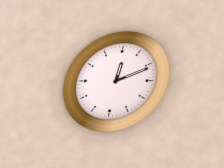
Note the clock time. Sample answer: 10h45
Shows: 12h11
